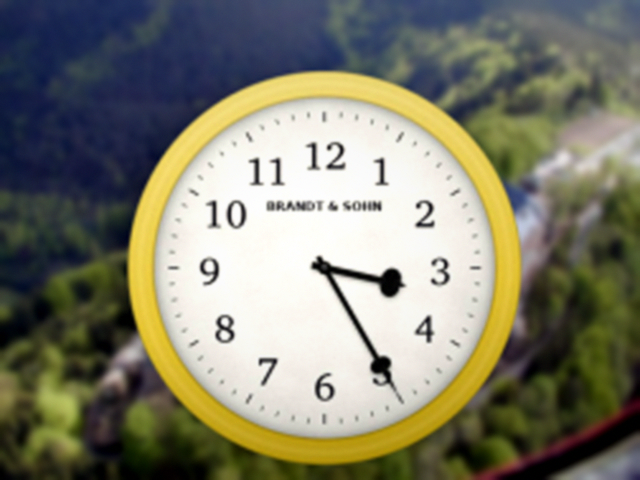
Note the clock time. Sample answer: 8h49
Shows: 3h25
